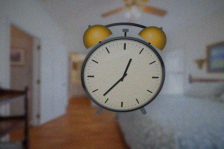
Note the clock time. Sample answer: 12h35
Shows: 12h37
